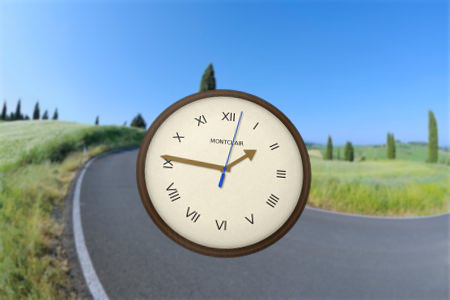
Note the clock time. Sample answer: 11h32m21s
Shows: 1h46m02s
